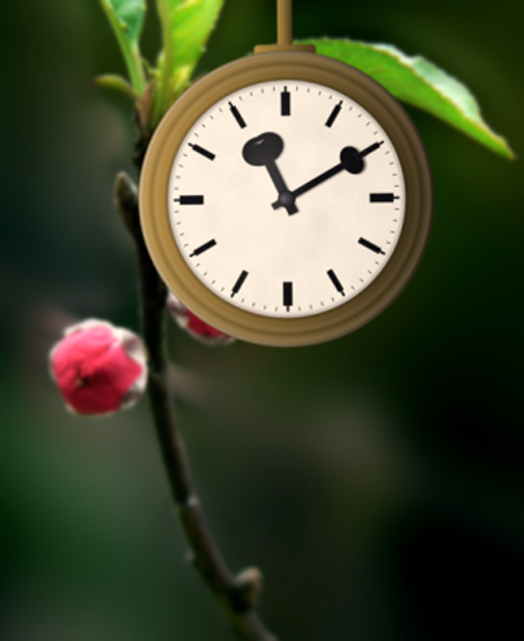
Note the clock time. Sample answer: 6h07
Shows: 11h10
